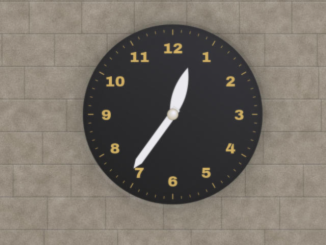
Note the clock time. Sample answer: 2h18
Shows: 12h36
